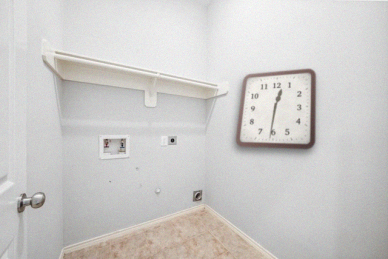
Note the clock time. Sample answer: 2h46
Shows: 12h31
